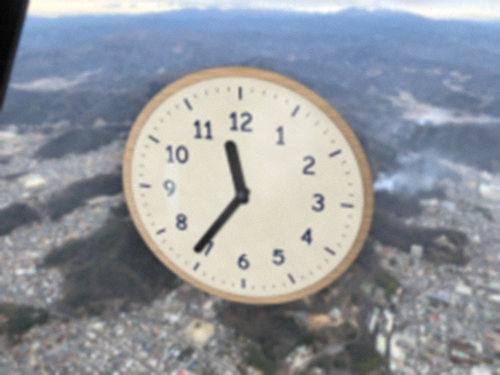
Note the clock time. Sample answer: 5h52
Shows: 11h36
